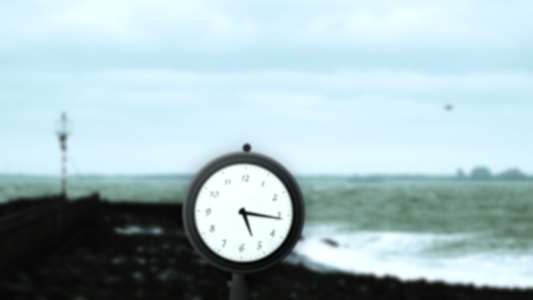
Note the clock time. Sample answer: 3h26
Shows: 5h16
